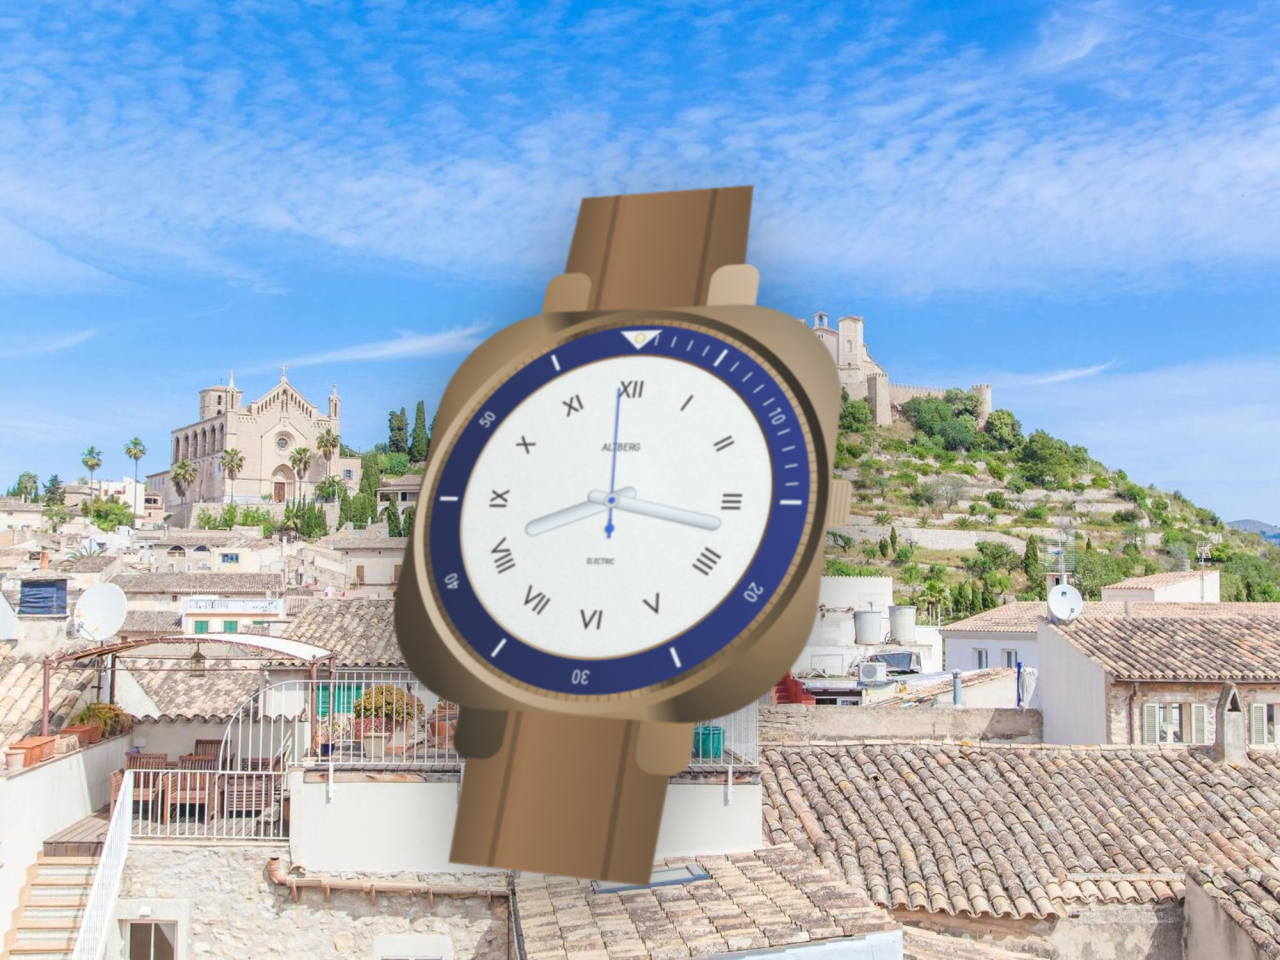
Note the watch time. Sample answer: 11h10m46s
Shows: 8h16m59s
